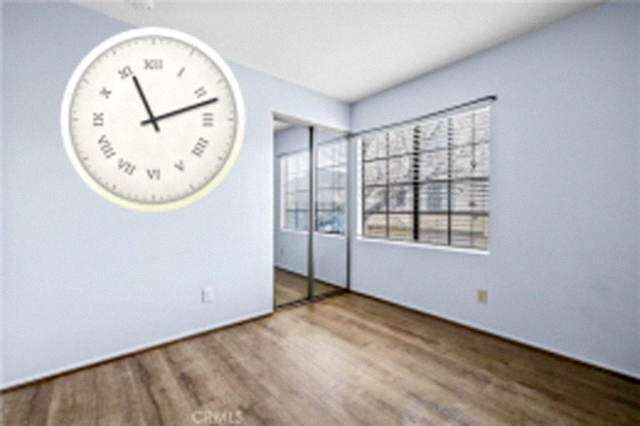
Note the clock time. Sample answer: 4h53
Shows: 11h12
